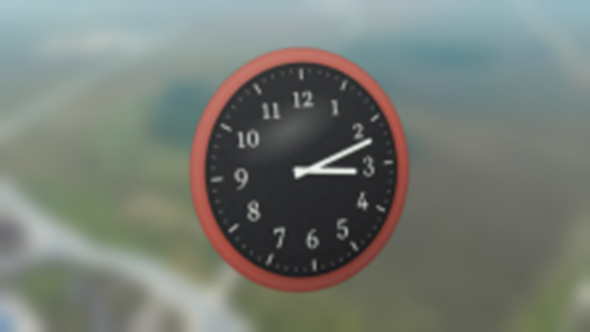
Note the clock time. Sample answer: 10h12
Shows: 3h12
